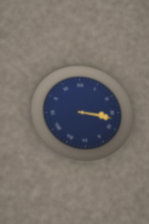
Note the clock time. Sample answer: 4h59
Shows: 3h17
